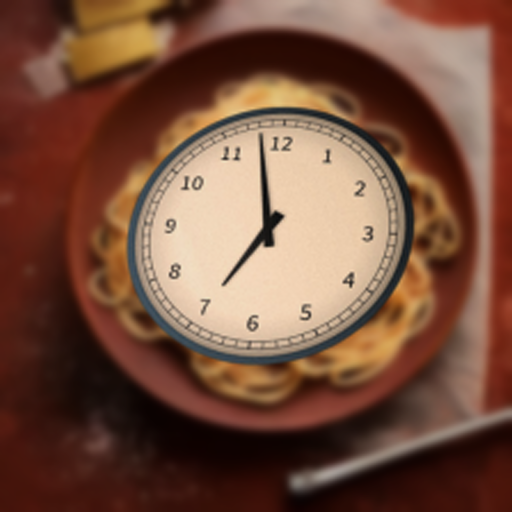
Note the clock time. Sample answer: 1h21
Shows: 6h58
